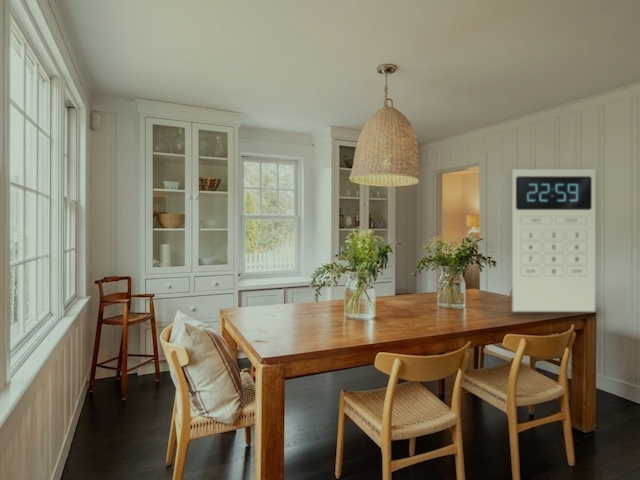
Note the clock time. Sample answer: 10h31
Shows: 22h59
